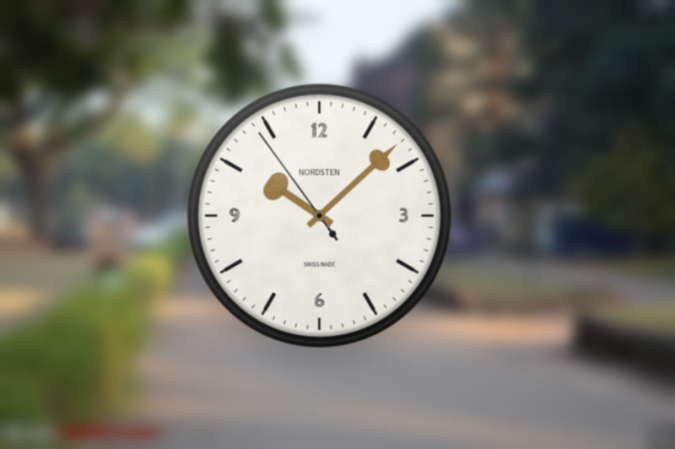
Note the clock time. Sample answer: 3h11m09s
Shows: 10h07m54s
